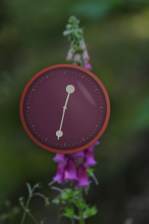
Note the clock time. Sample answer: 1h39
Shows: 12h32
